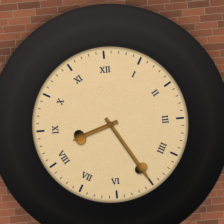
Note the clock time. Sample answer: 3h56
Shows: 8h25
